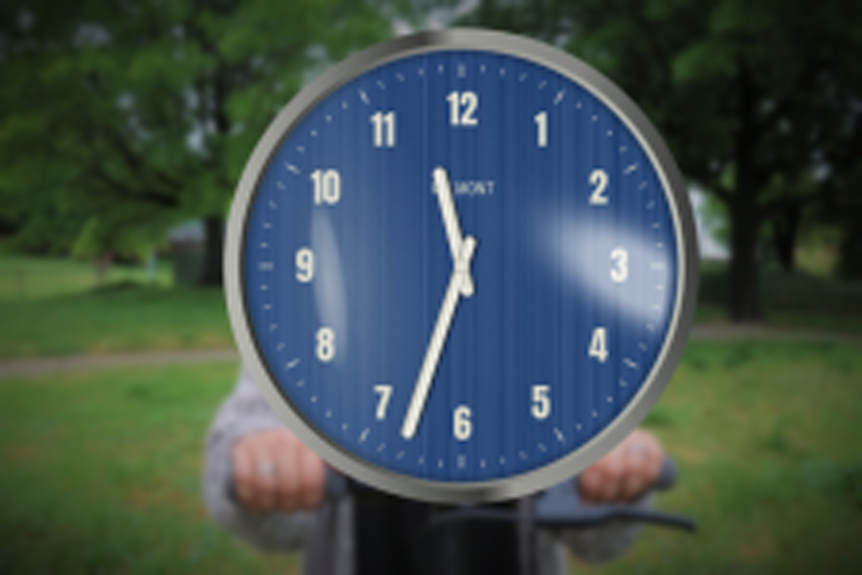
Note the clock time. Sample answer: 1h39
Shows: 11h33
